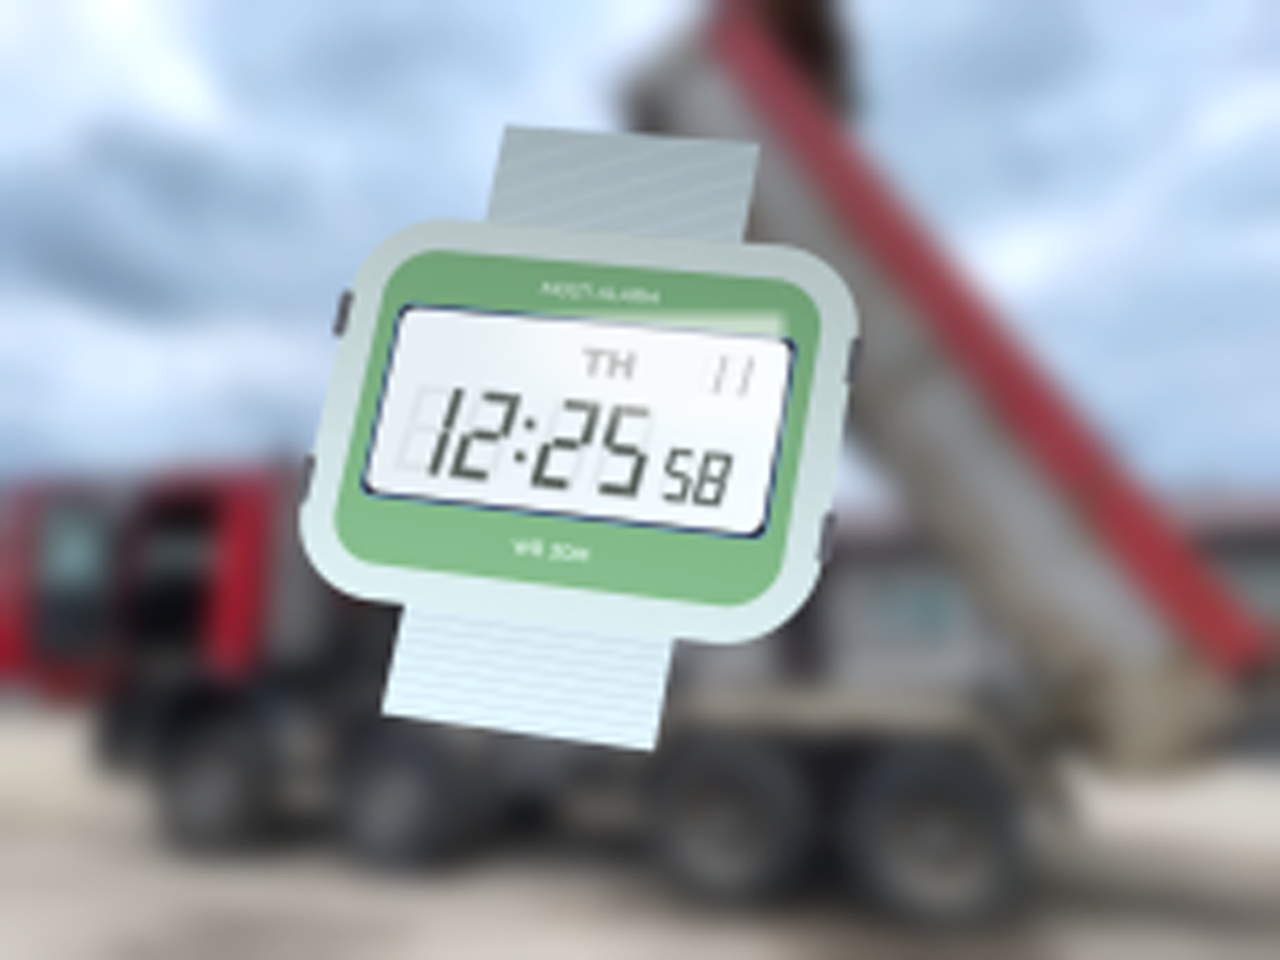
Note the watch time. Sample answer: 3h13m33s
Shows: 12h25m58s
